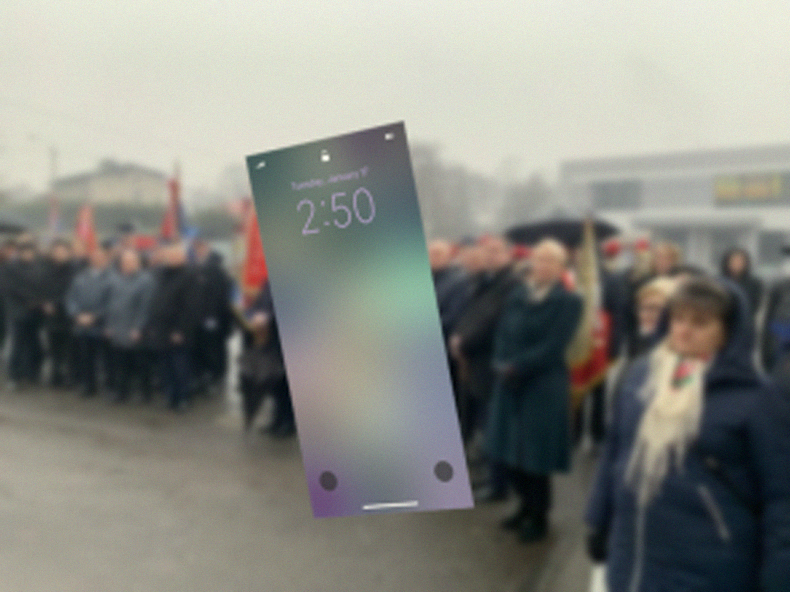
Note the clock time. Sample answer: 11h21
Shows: 2h50
